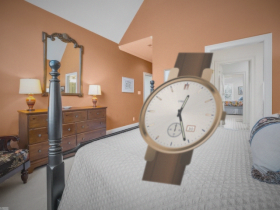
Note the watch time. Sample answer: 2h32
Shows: 12h26
